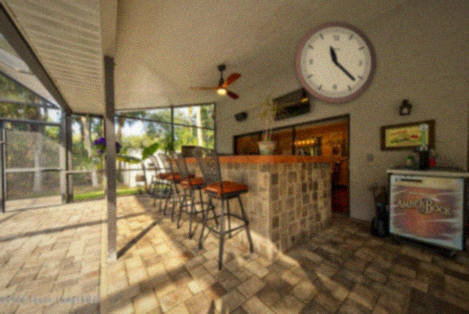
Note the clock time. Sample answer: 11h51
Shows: 11h22
